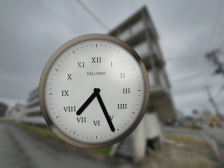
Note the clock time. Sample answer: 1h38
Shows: 7h26
